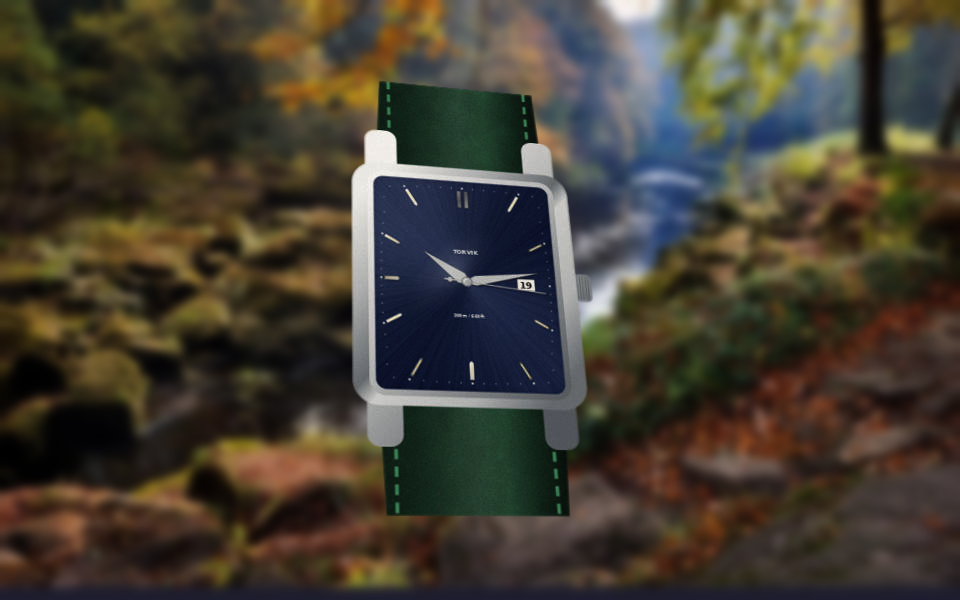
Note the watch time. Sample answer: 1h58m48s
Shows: 10h13m16s
